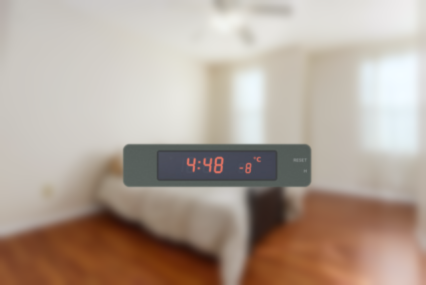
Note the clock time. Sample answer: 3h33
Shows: 4h48
